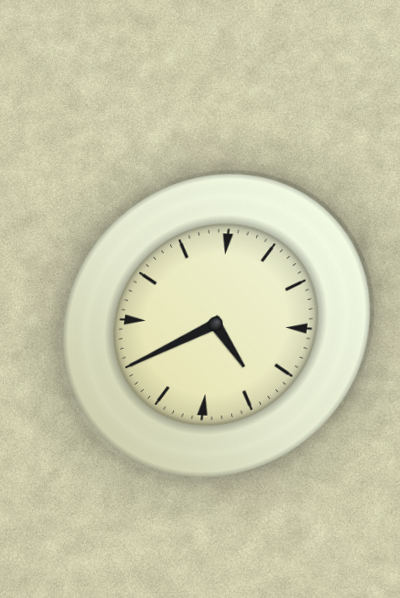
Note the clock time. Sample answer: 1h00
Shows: 4h40
